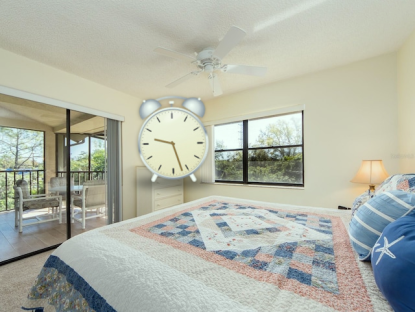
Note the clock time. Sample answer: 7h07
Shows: 9h27
